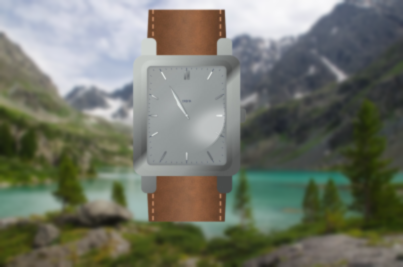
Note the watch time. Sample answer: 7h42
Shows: 10h55
